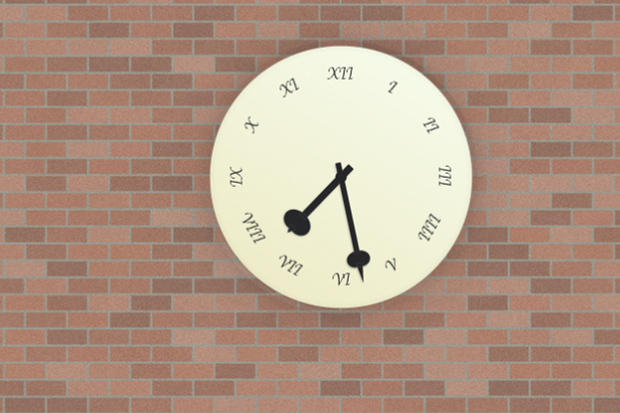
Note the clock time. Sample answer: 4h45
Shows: 7h28
